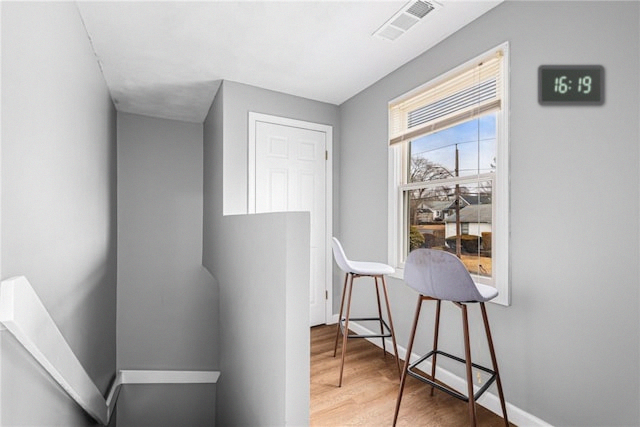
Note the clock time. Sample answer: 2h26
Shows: 16h19
